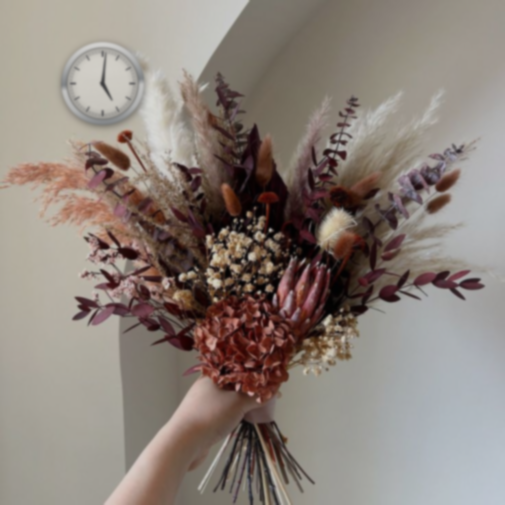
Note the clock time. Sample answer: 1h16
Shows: 5h01
